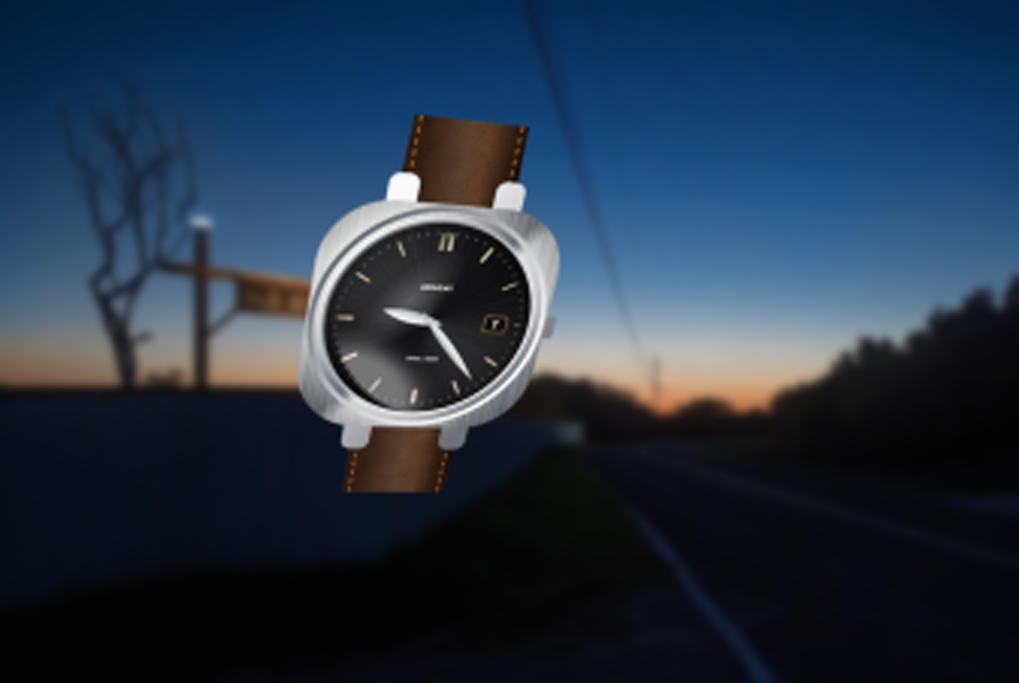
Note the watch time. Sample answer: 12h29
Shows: 9h23
